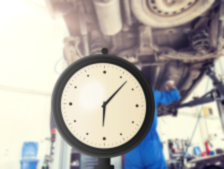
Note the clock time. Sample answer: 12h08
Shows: 6h07
